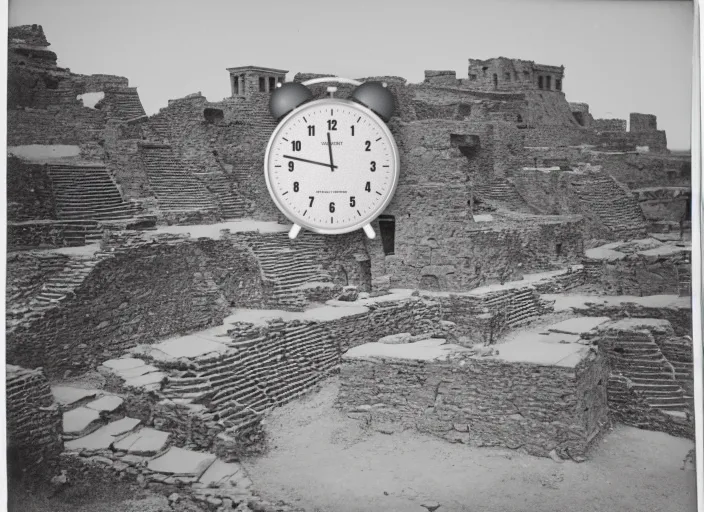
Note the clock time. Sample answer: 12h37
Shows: 11h47
